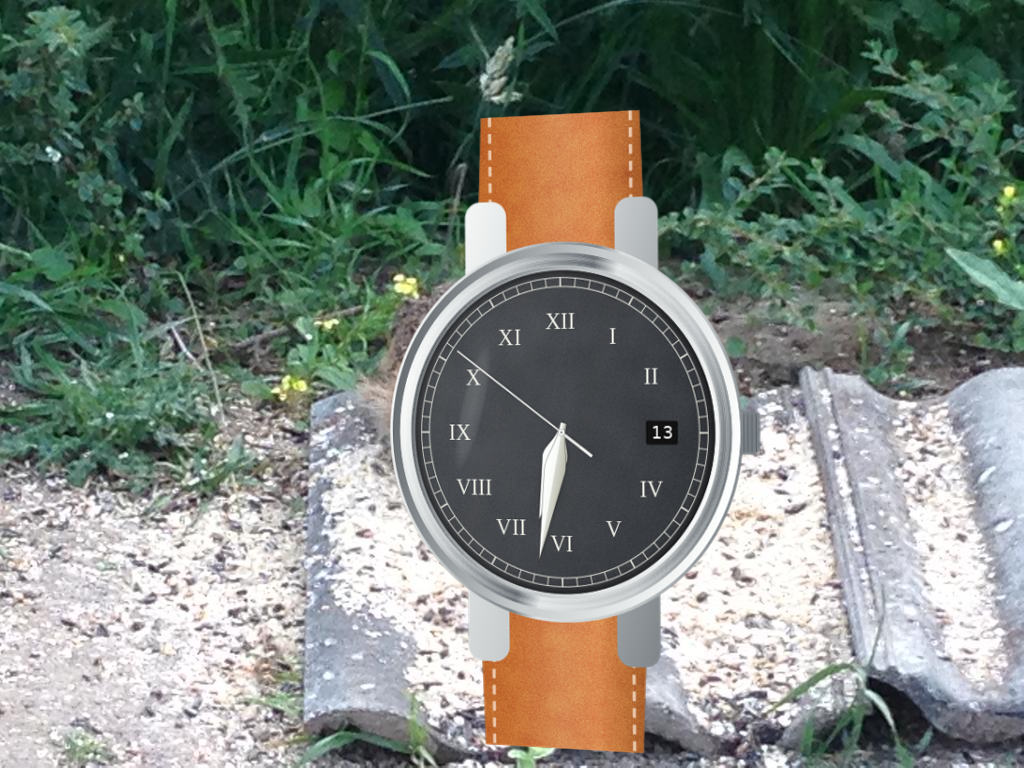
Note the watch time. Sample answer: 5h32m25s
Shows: 6h31m51s
